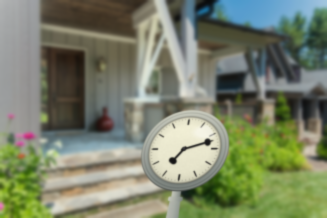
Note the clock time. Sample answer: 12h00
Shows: 7h12
